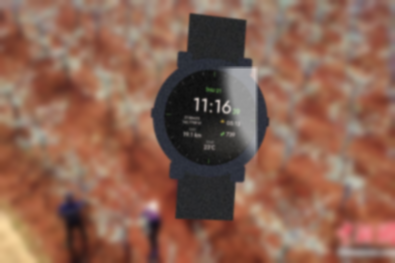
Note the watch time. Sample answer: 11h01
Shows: 11h16
